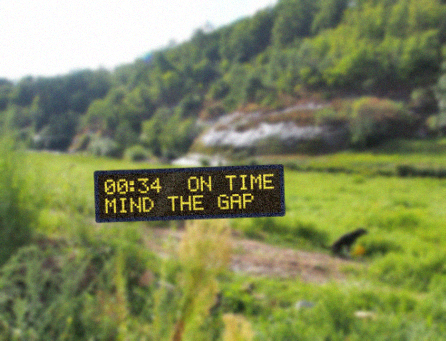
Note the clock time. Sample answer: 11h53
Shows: 0h34
